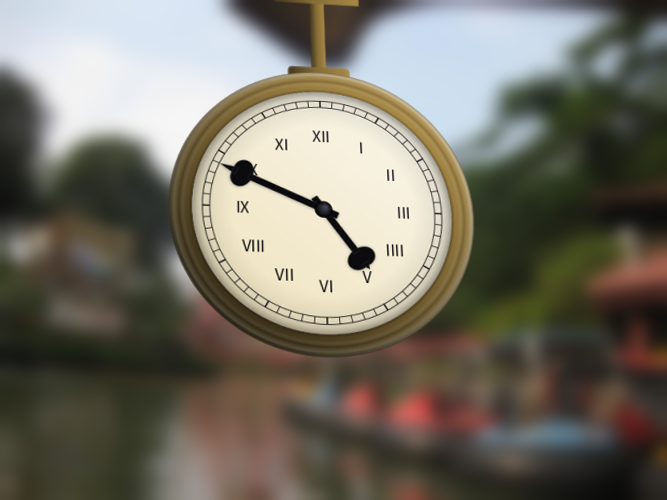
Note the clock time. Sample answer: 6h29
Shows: 4h49
